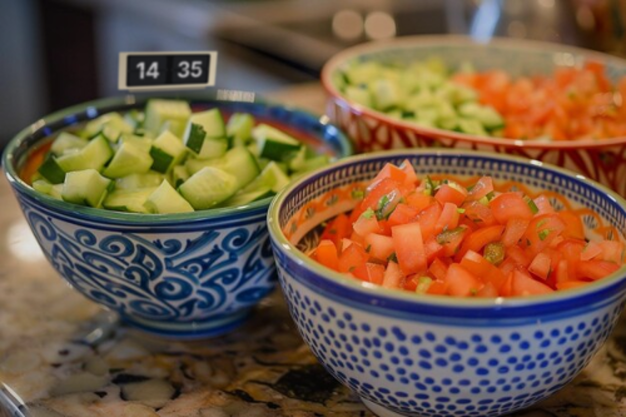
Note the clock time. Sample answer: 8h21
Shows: 14h35
